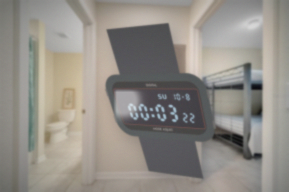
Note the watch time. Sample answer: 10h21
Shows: 0h03
